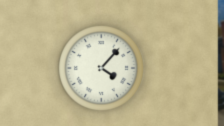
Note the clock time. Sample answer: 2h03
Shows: 4h07
